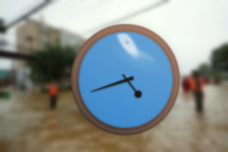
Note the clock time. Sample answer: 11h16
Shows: 4h42
